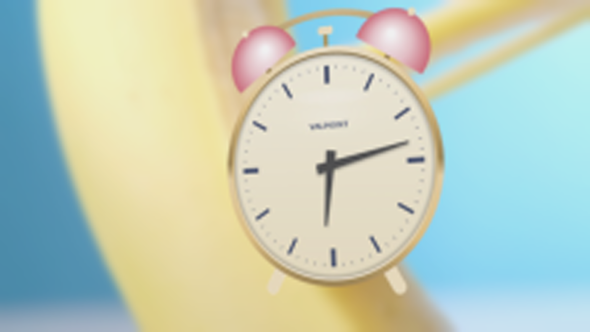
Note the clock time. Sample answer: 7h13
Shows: 6h13
